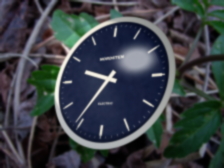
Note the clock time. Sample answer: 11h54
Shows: 9h36
